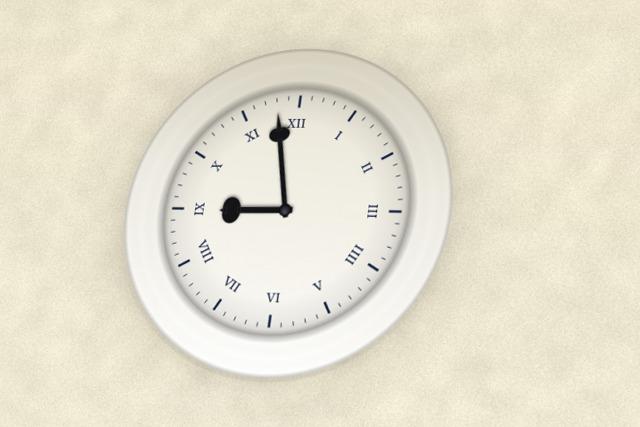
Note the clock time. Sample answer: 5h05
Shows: 8h58
